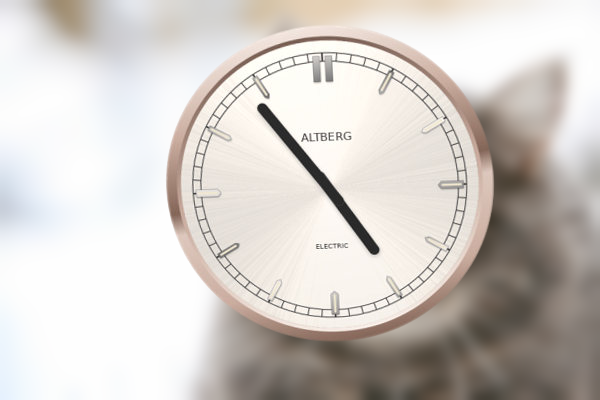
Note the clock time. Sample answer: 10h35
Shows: 4h54
